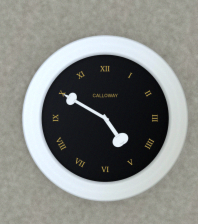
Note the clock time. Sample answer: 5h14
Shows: 4h50
